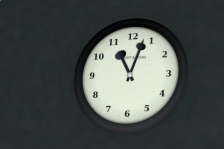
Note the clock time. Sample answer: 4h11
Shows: 11h03
